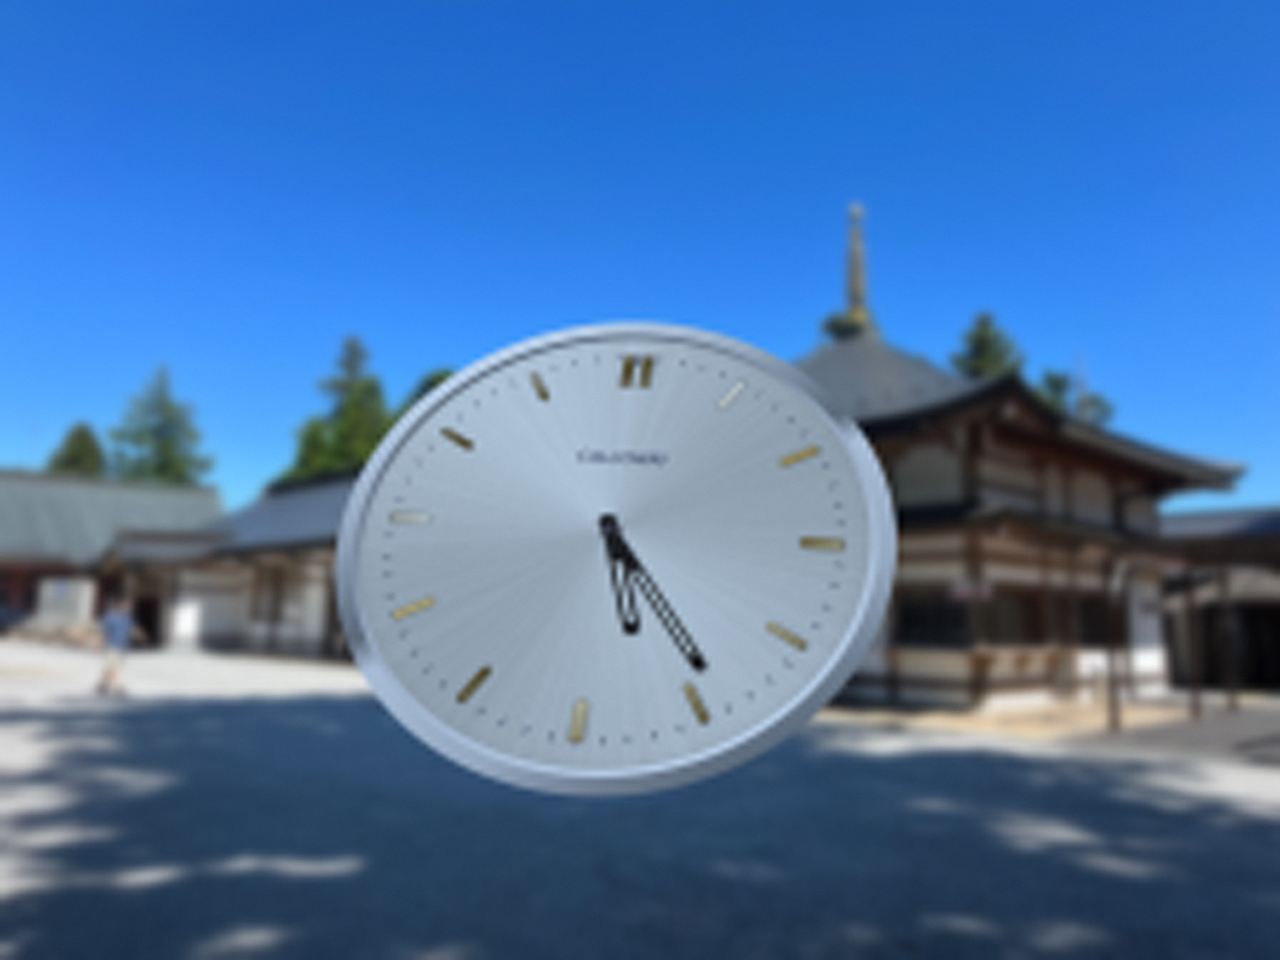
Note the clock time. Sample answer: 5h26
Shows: 5h24
